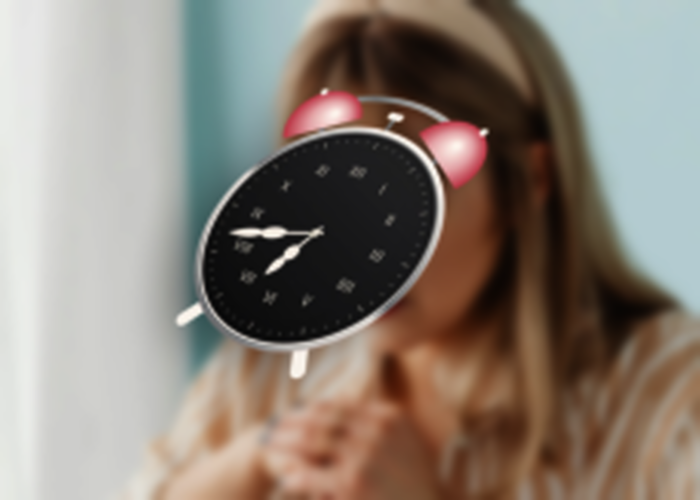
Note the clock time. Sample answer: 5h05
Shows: 6h42
